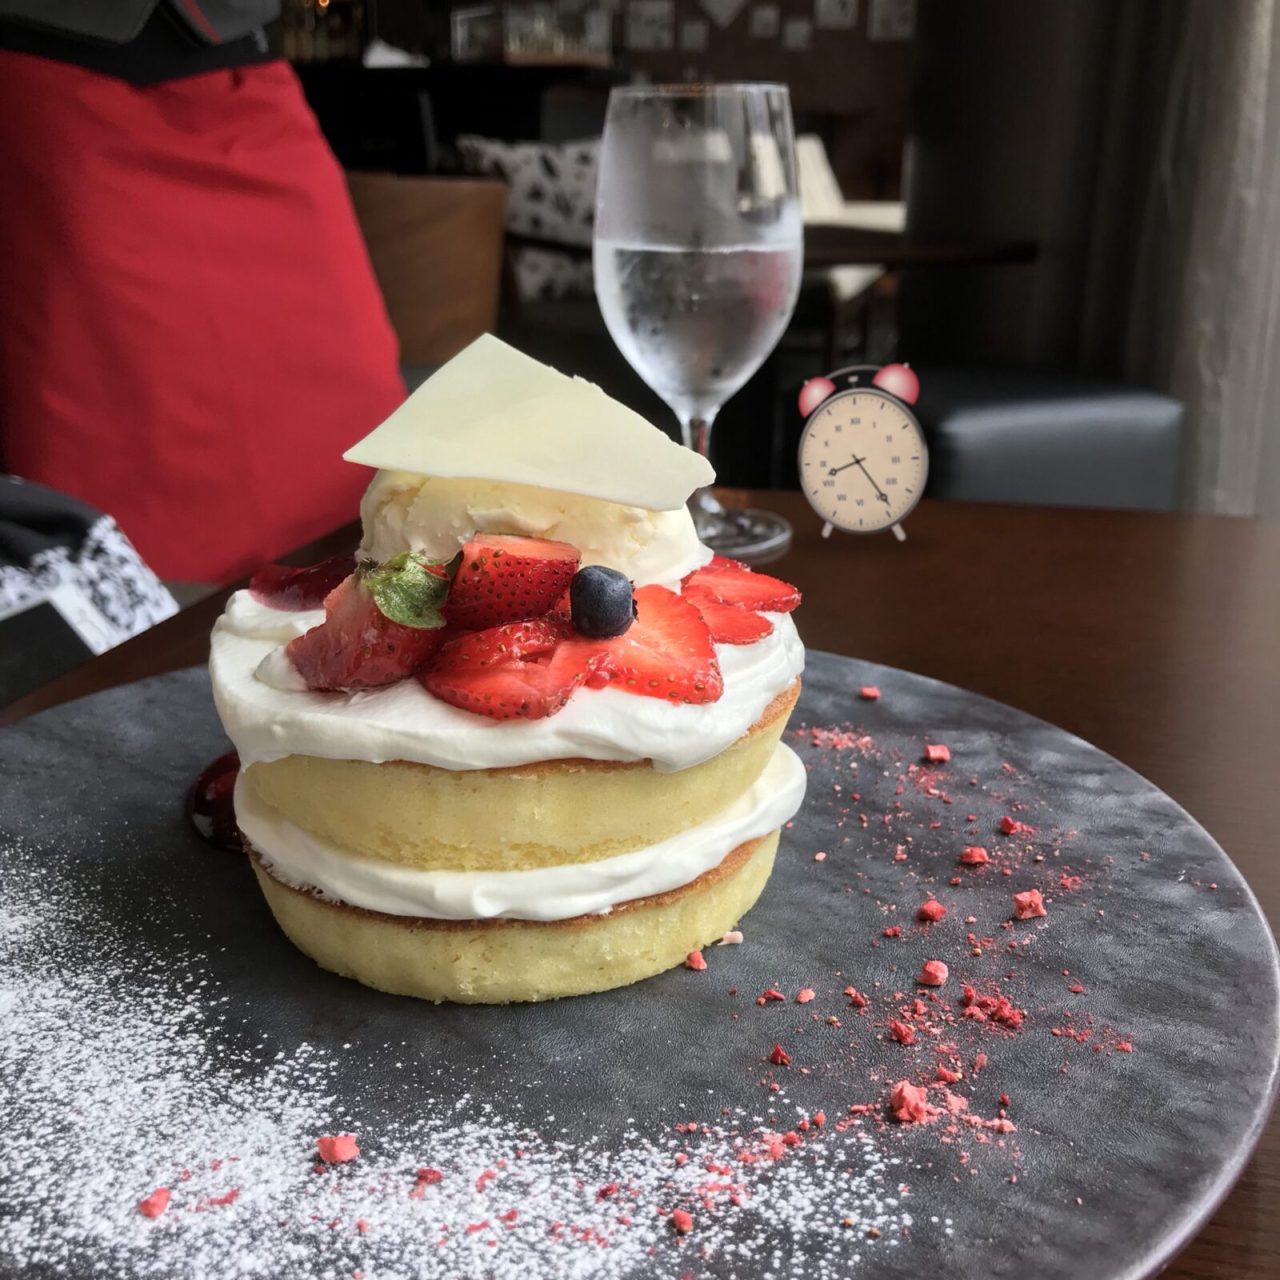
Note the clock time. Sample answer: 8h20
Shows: 8h24
